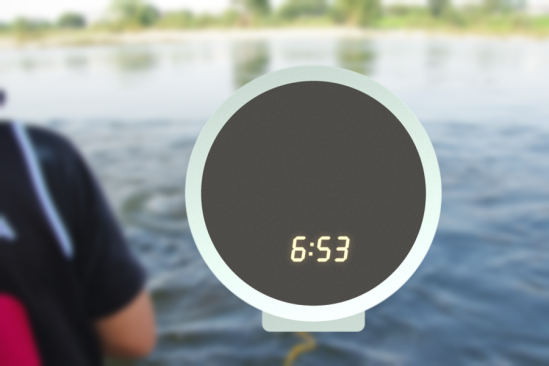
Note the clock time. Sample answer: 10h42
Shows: 6h53
